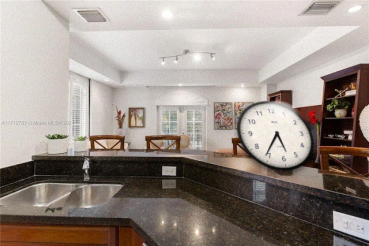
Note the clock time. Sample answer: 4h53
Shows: 5h36
